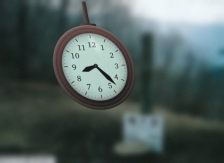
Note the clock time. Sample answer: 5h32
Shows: 8h23
